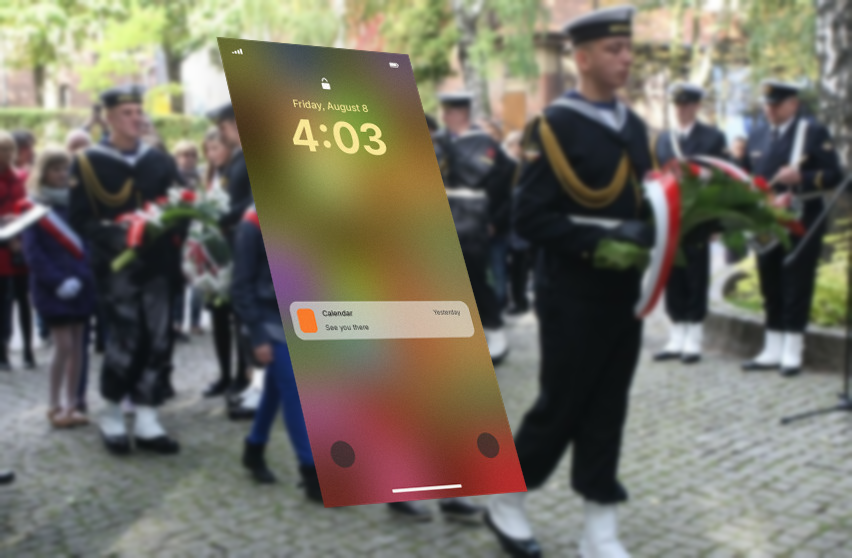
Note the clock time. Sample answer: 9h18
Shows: 4h03
